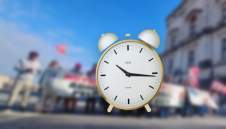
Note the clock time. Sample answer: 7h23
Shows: 10h16
